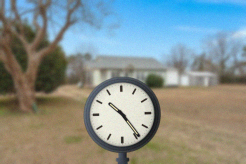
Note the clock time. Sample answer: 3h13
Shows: 10h24
